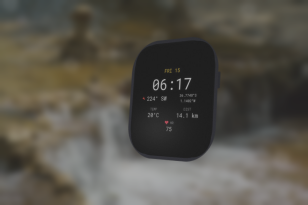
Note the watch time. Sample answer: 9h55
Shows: 6h17
